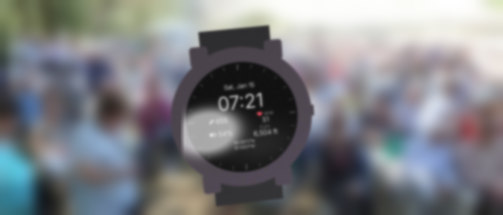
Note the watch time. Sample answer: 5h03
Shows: 7h21
